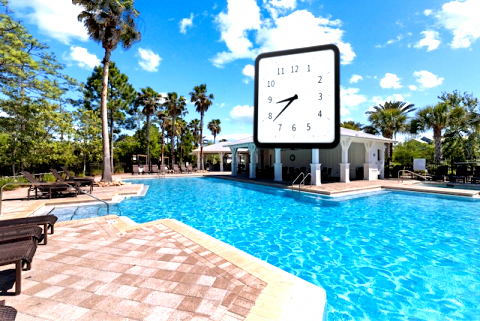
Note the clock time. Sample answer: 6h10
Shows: 8h38
